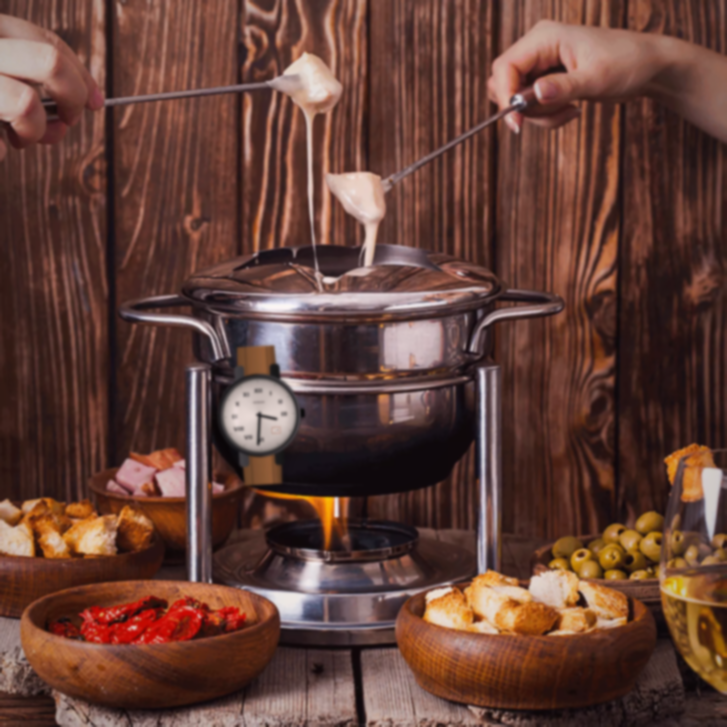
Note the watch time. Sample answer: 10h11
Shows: 3h31
